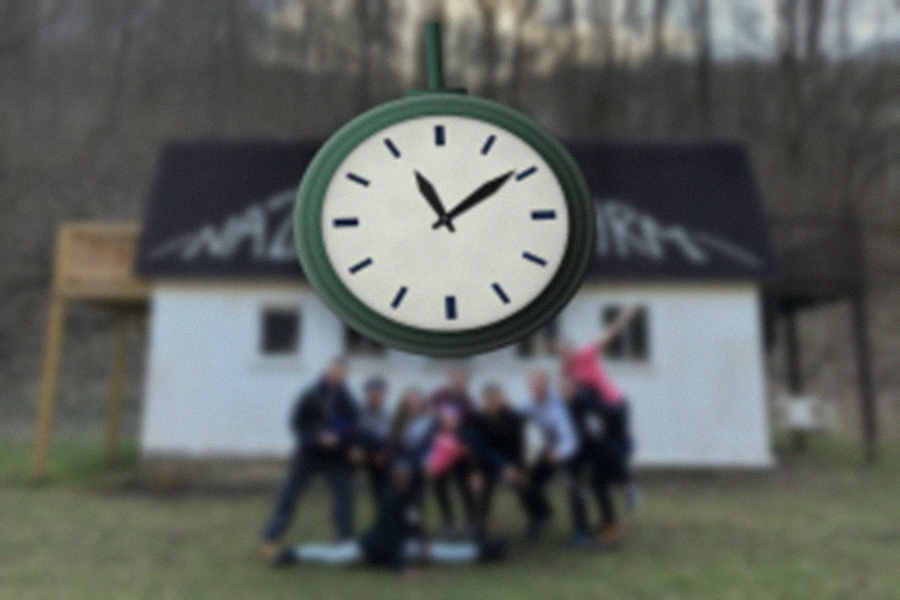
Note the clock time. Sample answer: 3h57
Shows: 11h09
